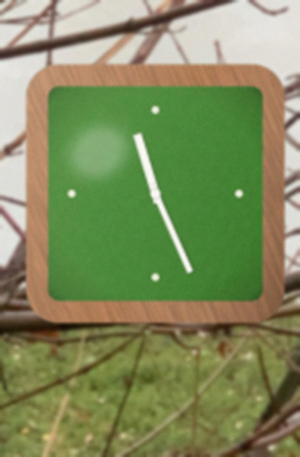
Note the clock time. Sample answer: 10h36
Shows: 11h26
